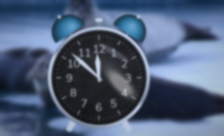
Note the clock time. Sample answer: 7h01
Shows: 11h52
